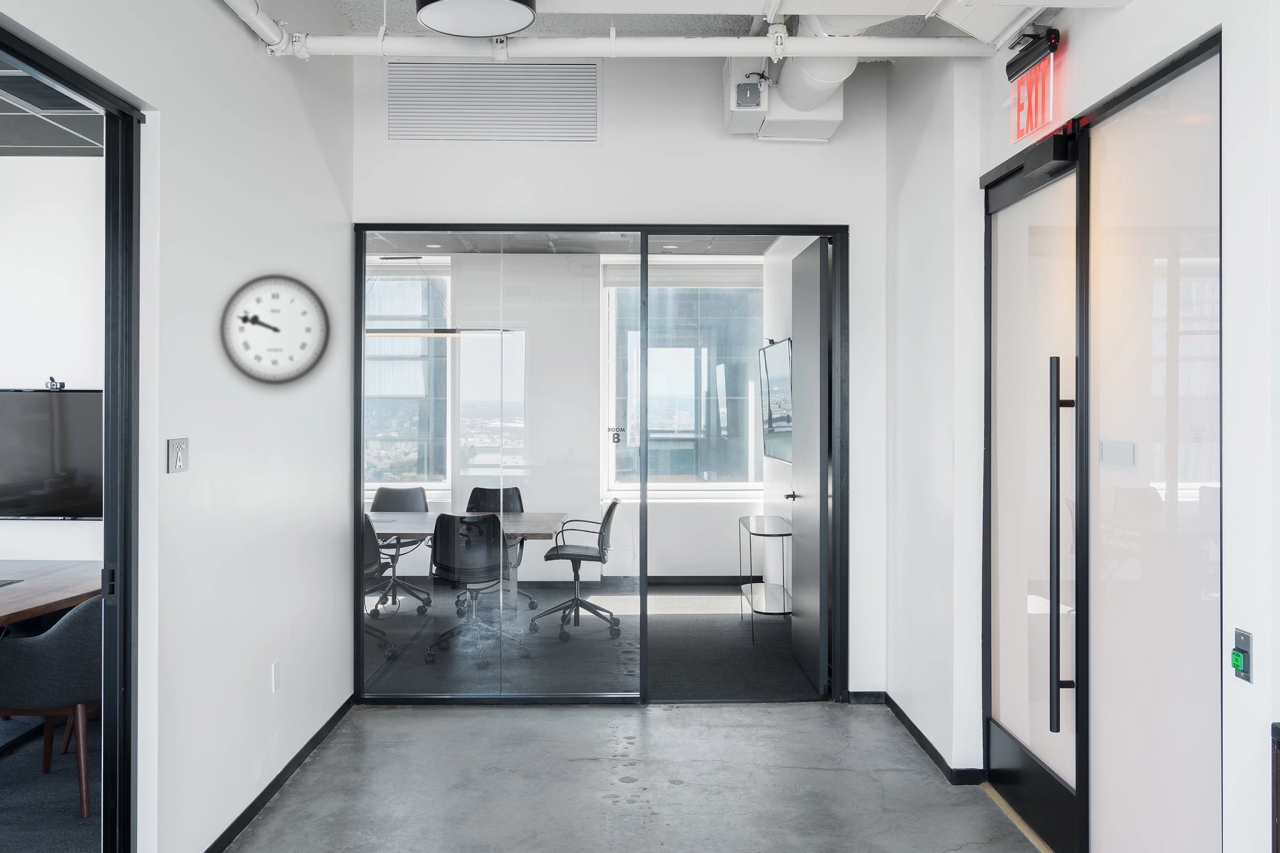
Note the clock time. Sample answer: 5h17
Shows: 9h48
